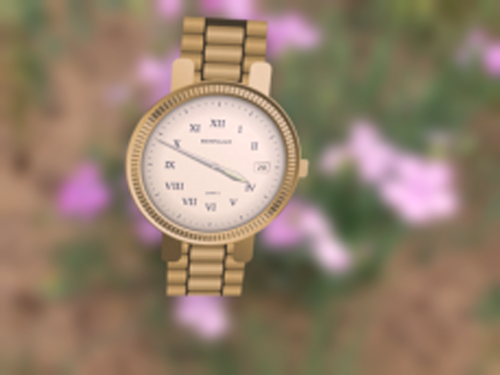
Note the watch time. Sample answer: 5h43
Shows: 3h49
